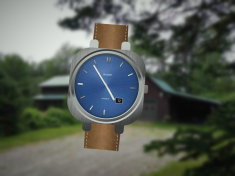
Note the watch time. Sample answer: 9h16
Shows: 4h54
